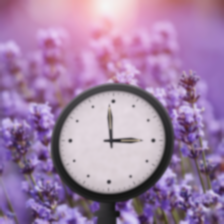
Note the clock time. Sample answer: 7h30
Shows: 2h59
